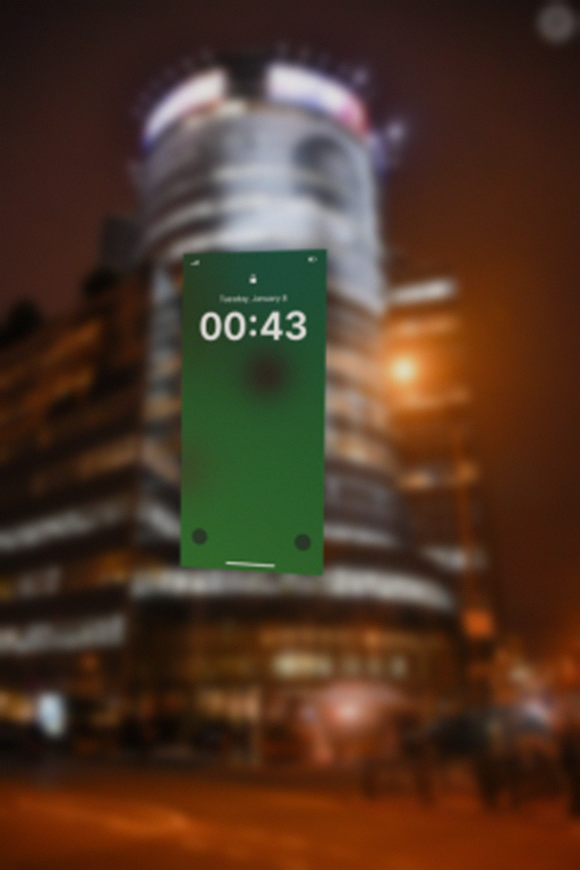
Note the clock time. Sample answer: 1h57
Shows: 0h43
